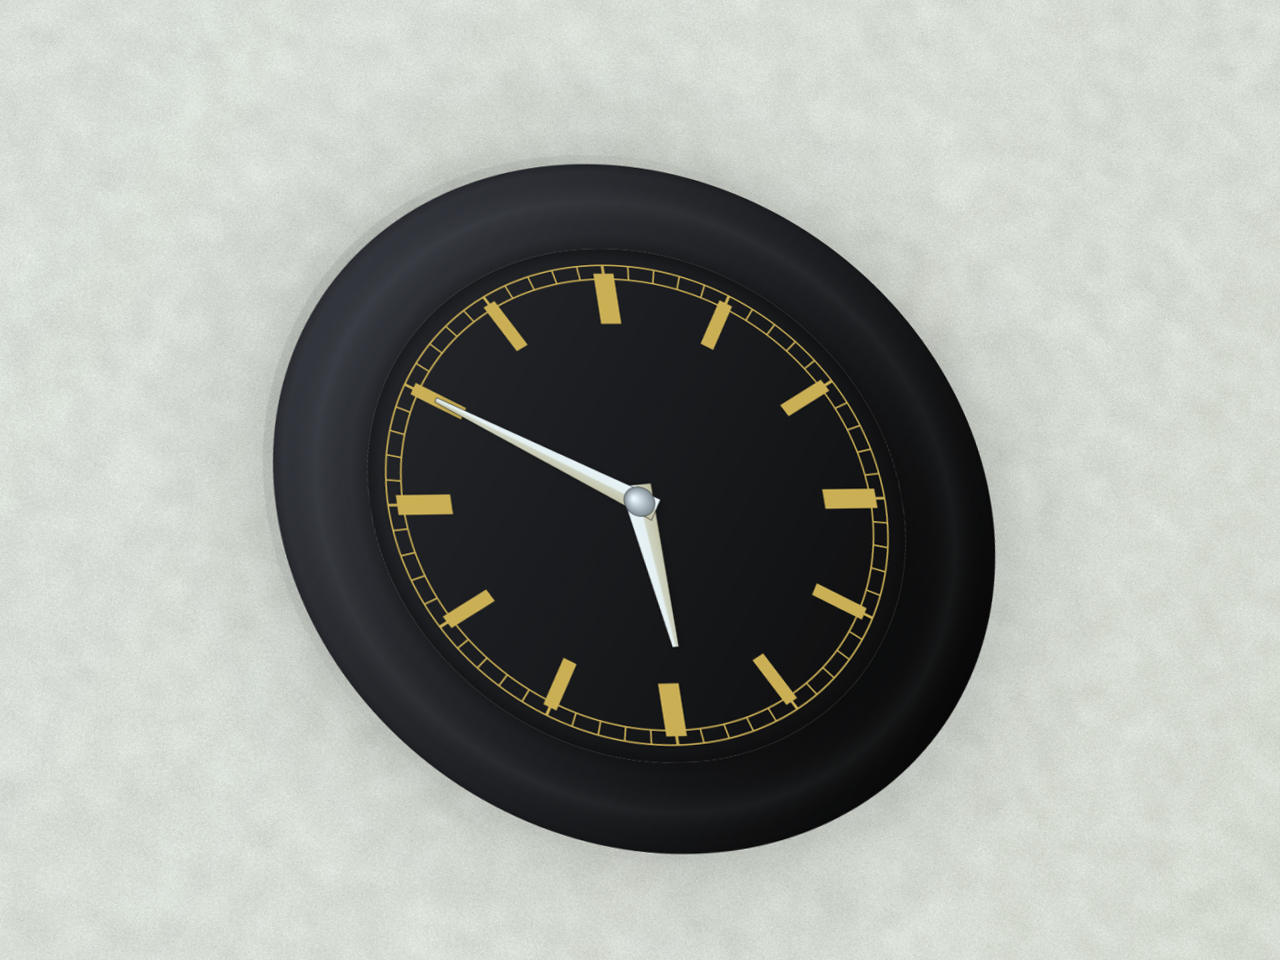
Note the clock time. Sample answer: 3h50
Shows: 5h50
